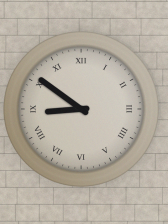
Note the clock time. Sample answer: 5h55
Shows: 8h51
